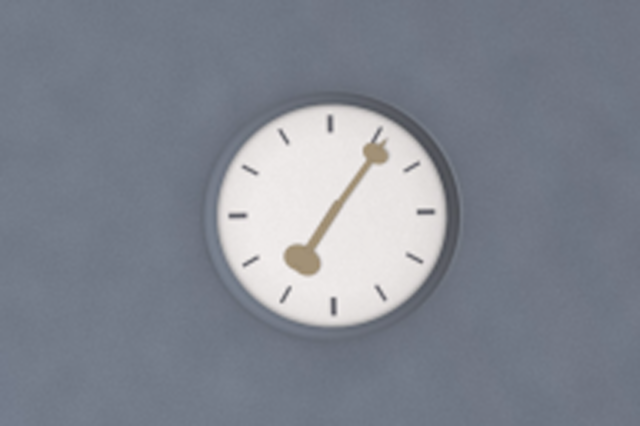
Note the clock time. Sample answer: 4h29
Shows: 7h06
